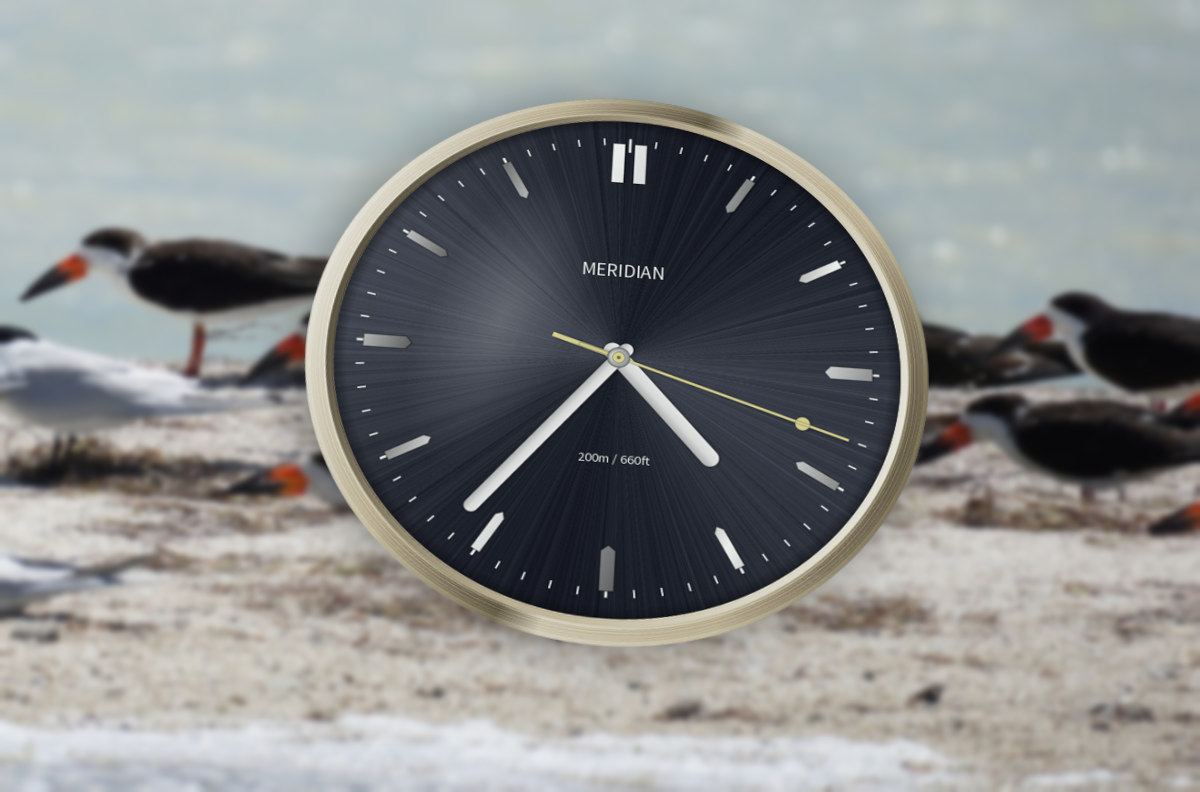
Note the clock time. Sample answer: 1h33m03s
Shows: 4h36m18s
